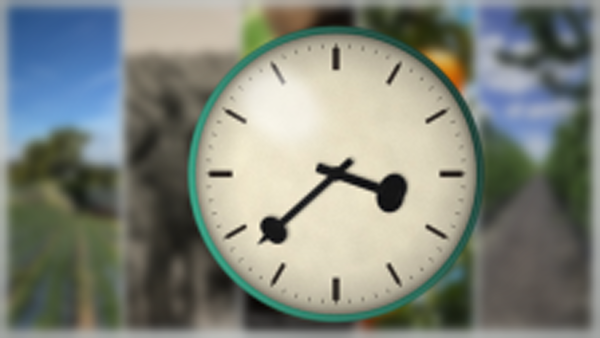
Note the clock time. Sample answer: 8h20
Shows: 3h38
